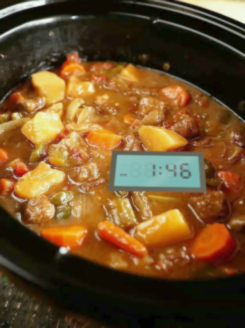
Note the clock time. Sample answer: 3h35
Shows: 1h46
